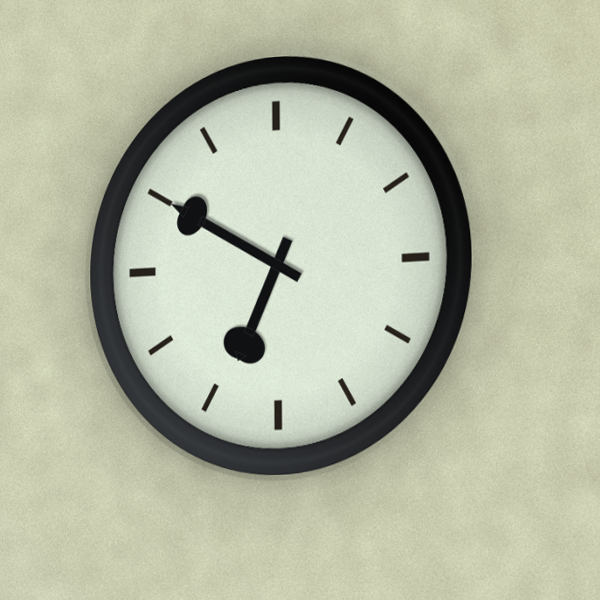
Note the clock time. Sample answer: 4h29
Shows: 6h50
